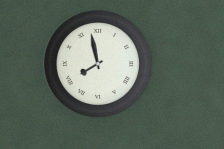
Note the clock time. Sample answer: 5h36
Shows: 7h58
